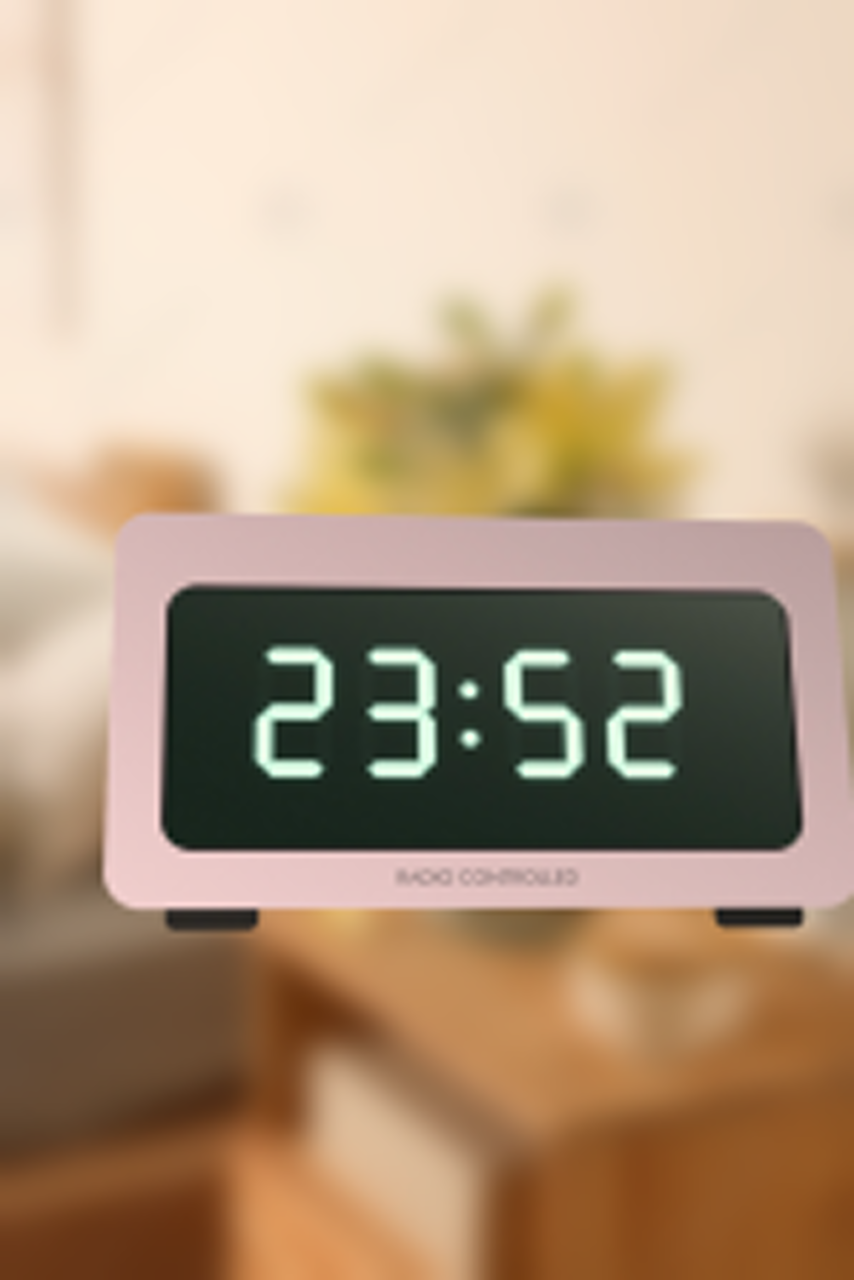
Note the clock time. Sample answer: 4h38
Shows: 23h52
